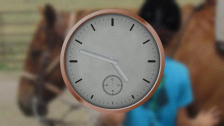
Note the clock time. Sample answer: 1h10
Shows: 4h48
